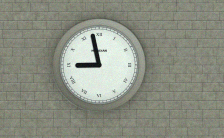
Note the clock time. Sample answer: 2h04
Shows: 8h58
